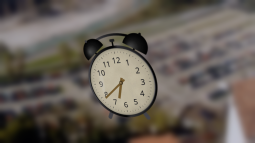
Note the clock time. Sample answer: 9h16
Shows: 6h39
